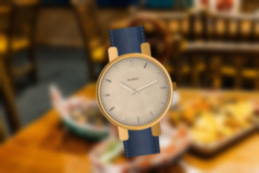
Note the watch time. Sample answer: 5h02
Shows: 10h12
